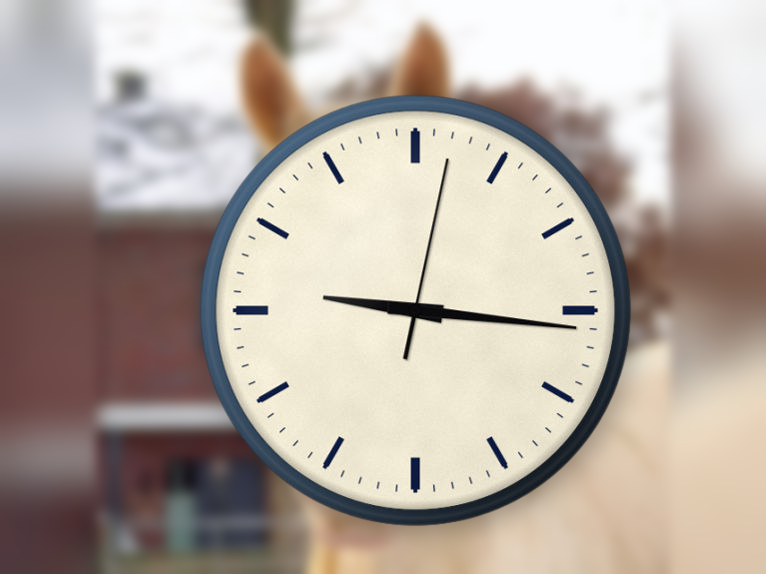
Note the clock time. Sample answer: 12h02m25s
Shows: 9h16m02s
